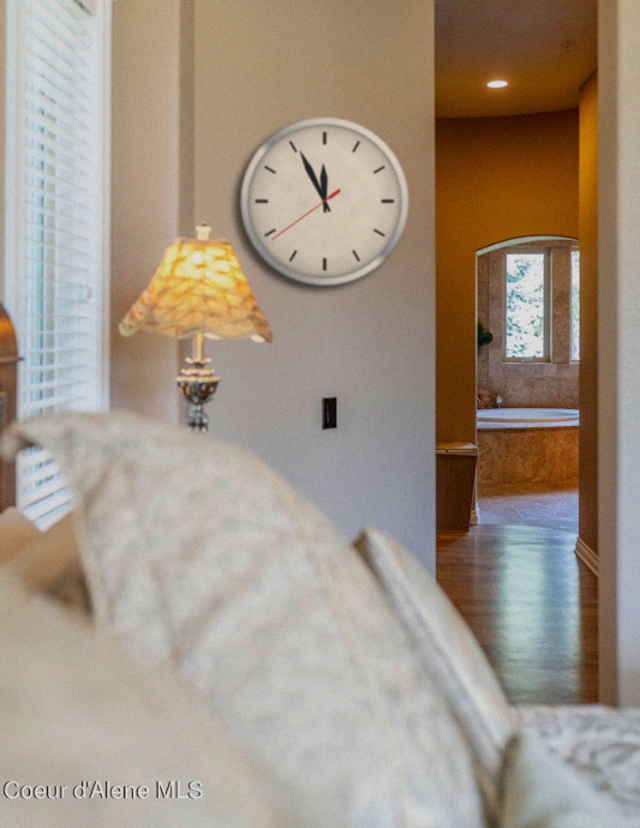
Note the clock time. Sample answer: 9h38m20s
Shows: 11h55m39s
